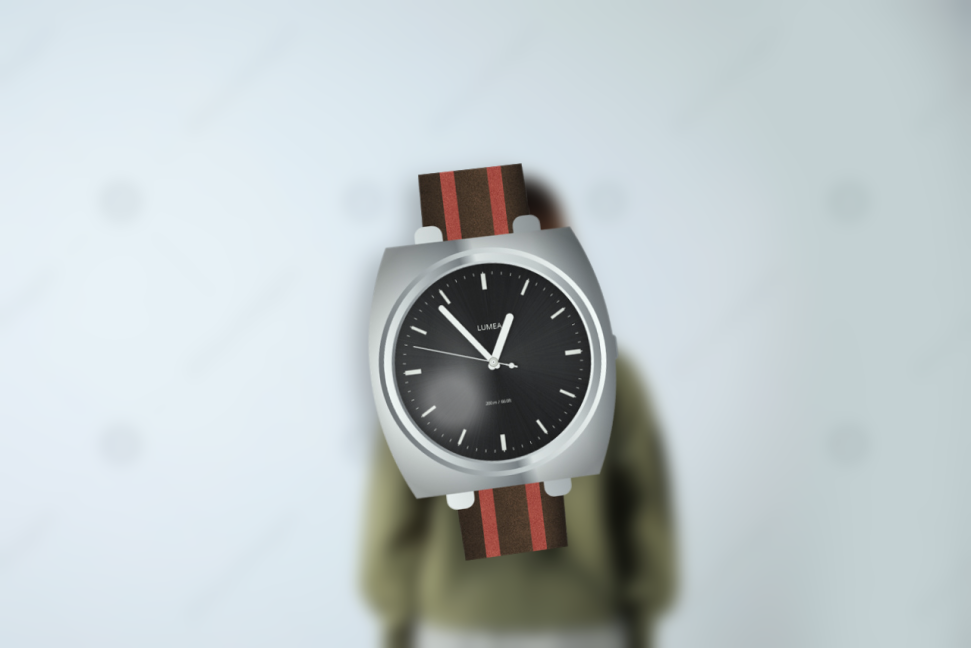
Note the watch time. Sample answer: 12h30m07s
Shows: 12h53m48s
